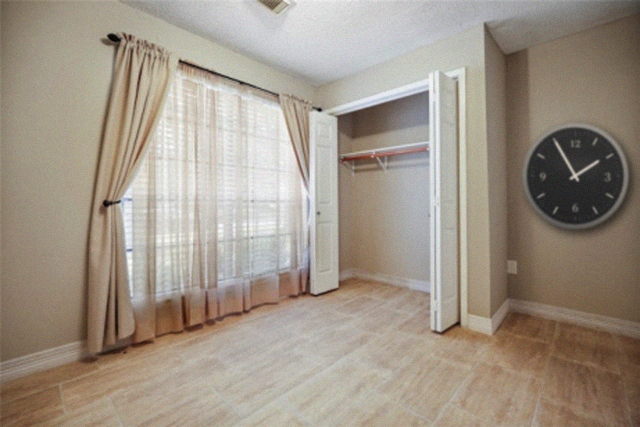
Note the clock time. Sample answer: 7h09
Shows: 1h55
